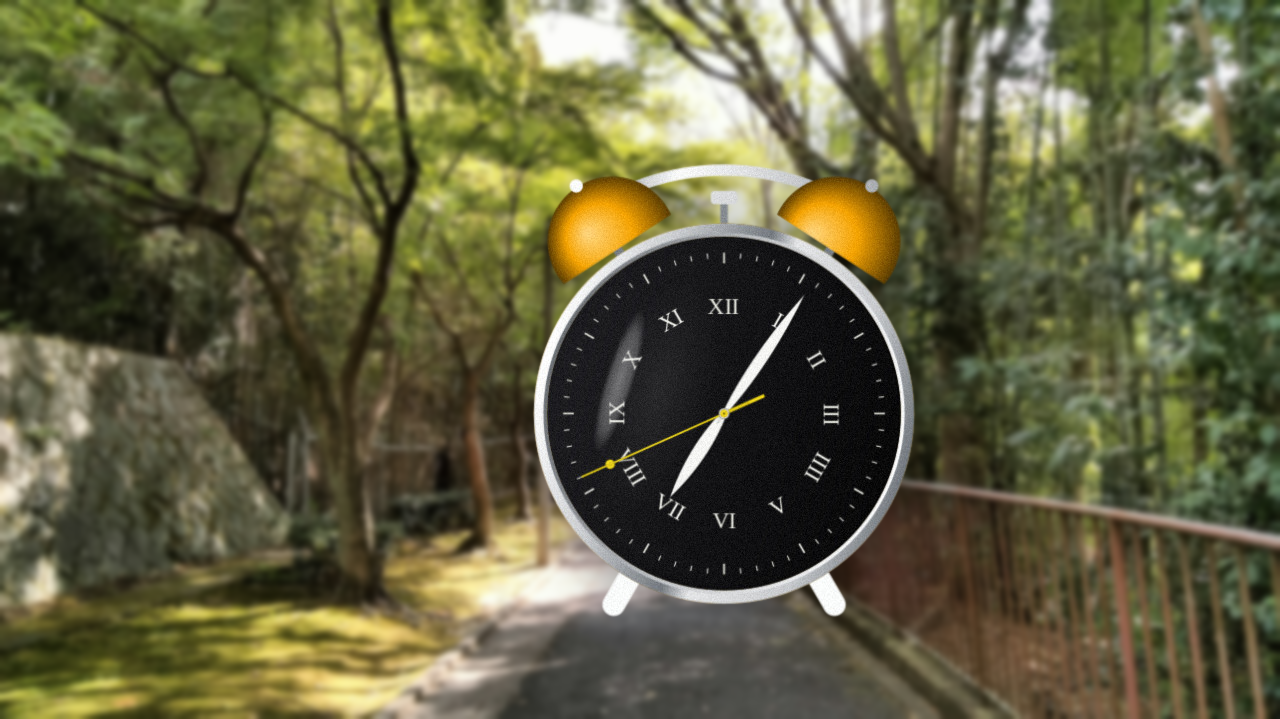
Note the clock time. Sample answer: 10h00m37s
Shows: 7h05m41s
